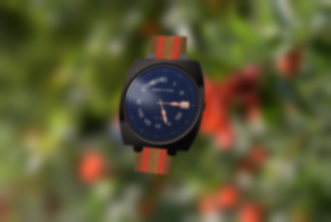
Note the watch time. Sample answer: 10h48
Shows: 5h15
